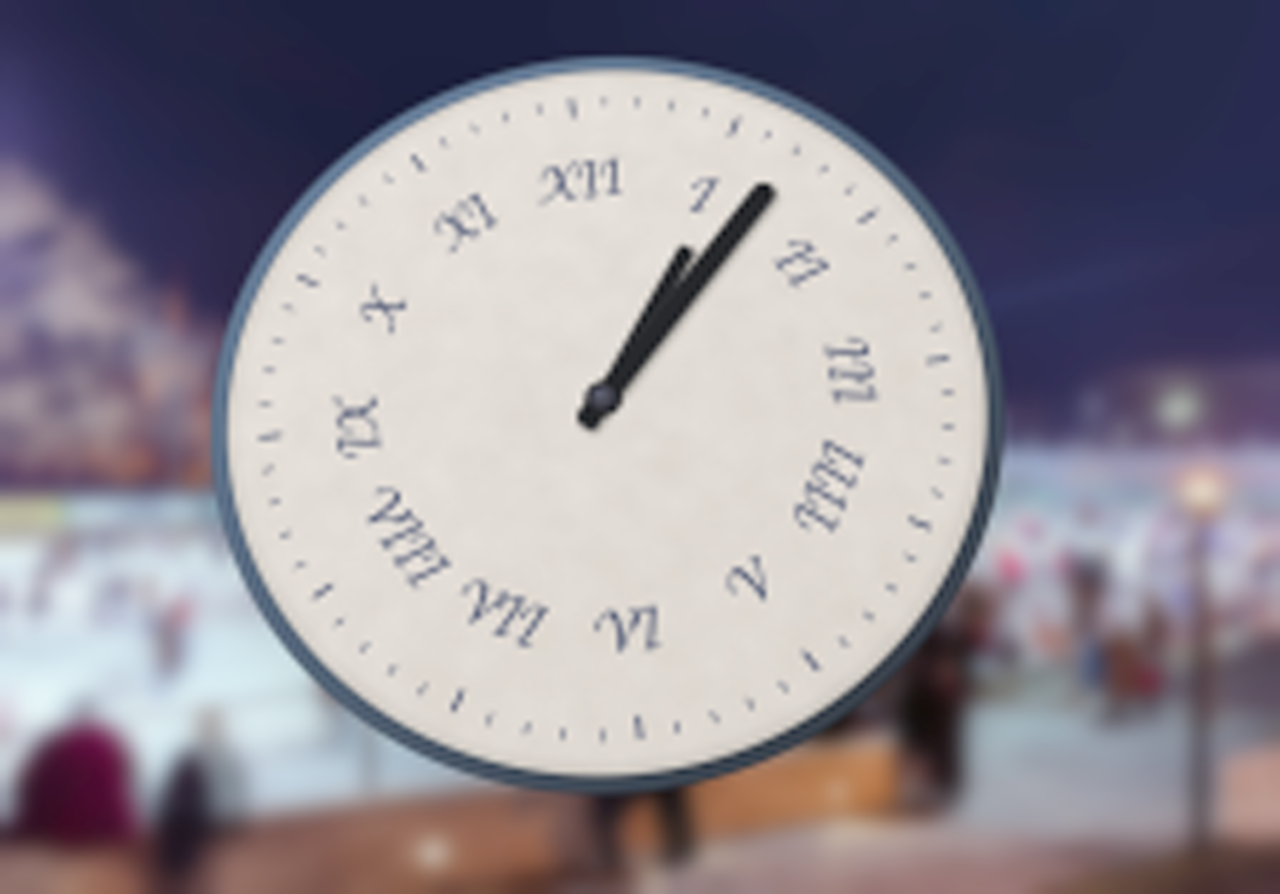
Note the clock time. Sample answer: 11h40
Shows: 1h07
